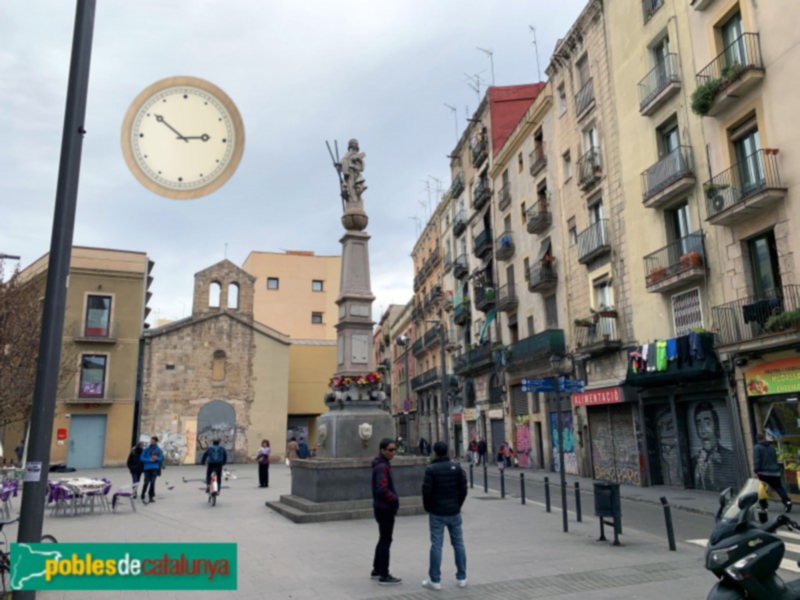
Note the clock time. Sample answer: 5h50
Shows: 2h51
